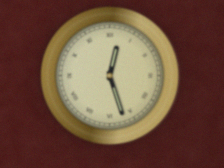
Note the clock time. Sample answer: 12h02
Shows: 12h27
